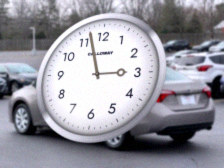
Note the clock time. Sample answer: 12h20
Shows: 2h57
